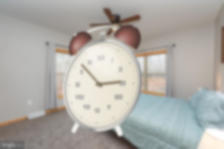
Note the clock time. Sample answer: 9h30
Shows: 2h52
